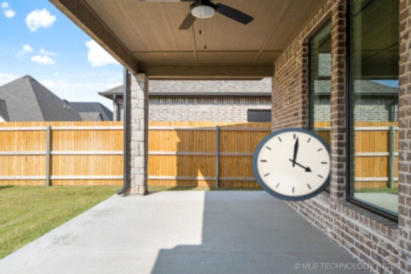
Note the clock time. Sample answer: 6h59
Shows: 4h01
